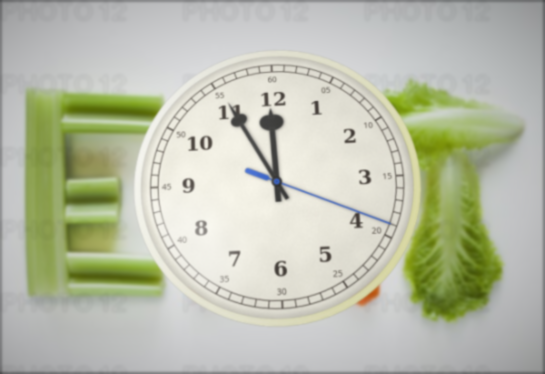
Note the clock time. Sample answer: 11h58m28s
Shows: 11h55m19s
